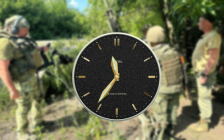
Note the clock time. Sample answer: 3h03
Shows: 11h36
